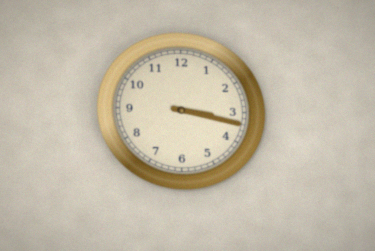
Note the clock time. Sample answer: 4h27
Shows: 3h17
